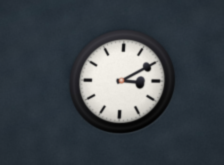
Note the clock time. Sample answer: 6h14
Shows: 3h10
